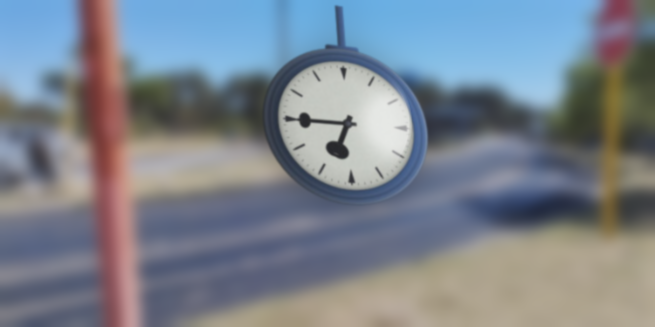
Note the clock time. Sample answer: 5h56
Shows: 6h45
